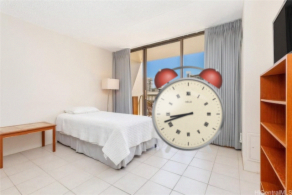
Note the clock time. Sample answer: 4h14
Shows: 8h42
